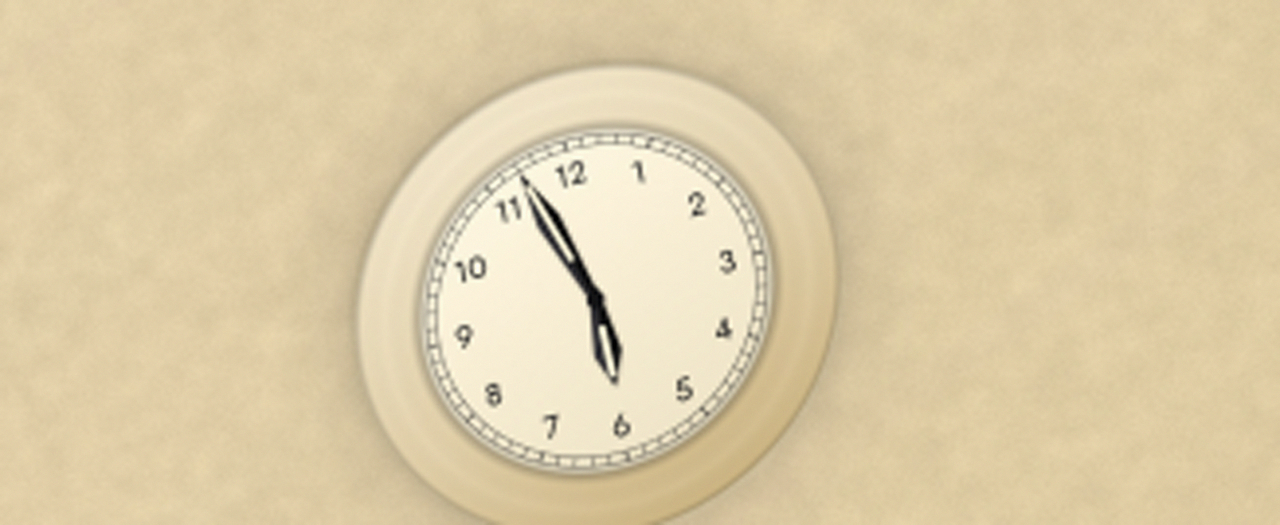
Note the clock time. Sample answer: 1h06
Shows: 5h57
